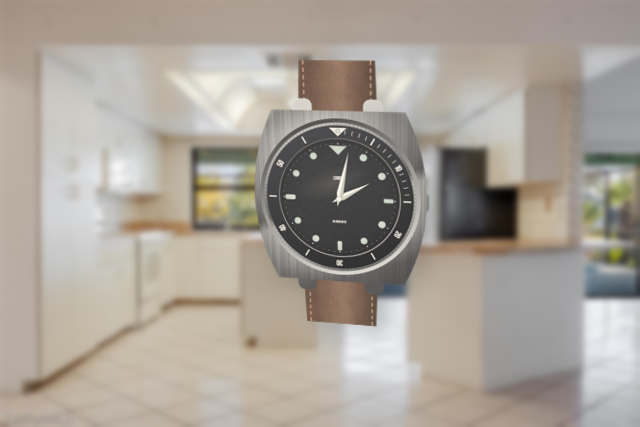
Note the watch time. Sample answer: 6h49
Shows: 2h02
